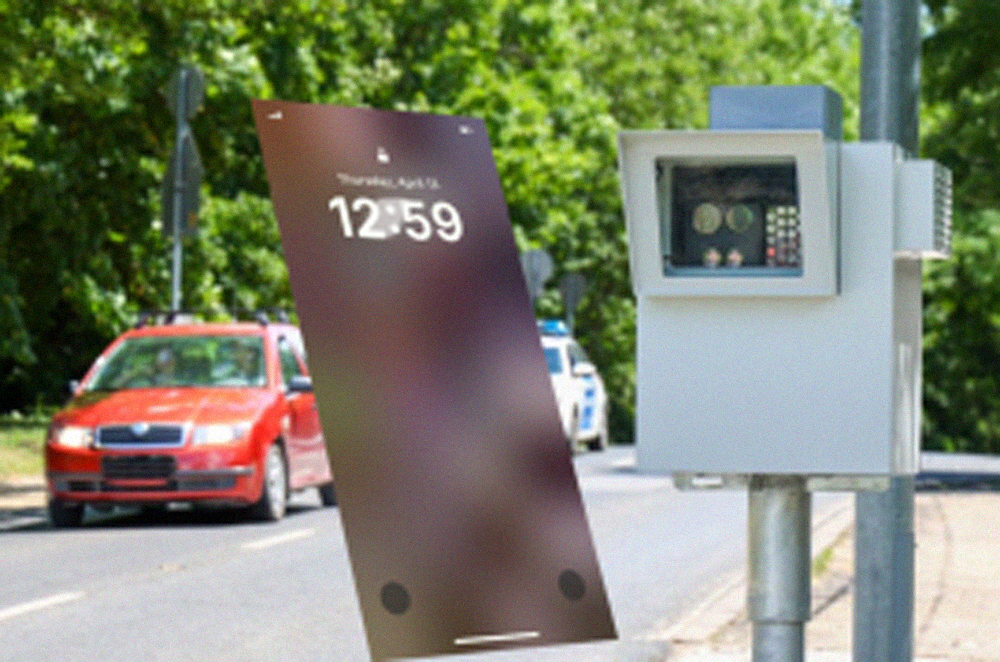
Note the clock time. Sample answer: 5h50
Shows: 12h59
